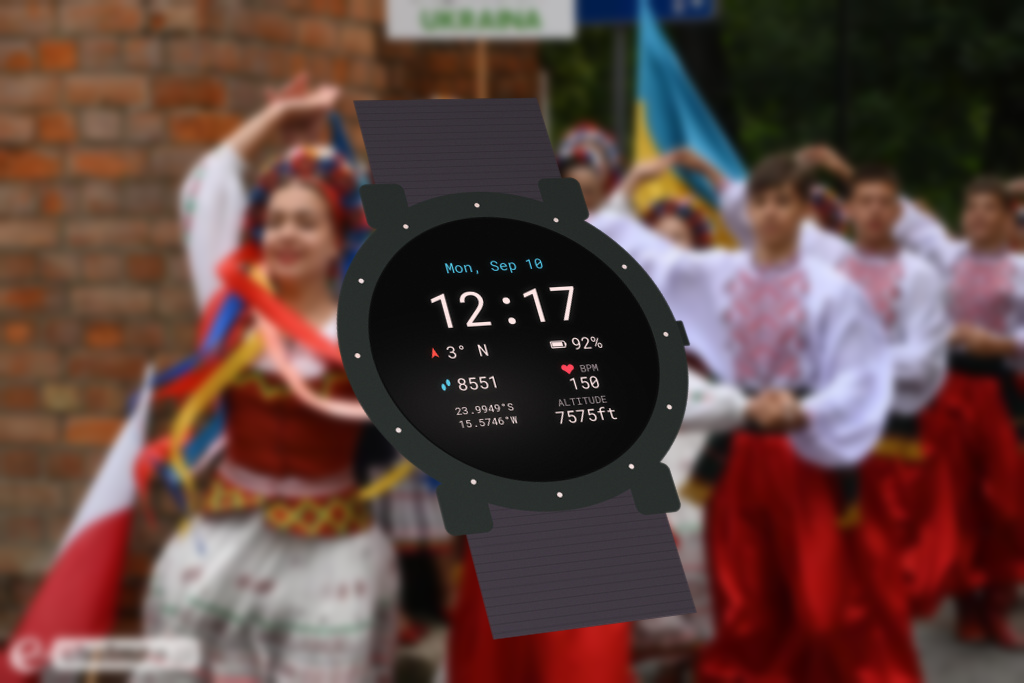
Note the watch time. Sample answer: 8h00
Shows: 12h17
